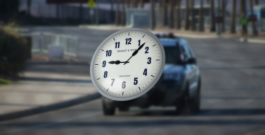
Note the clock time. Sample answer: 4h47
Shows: 9h07
